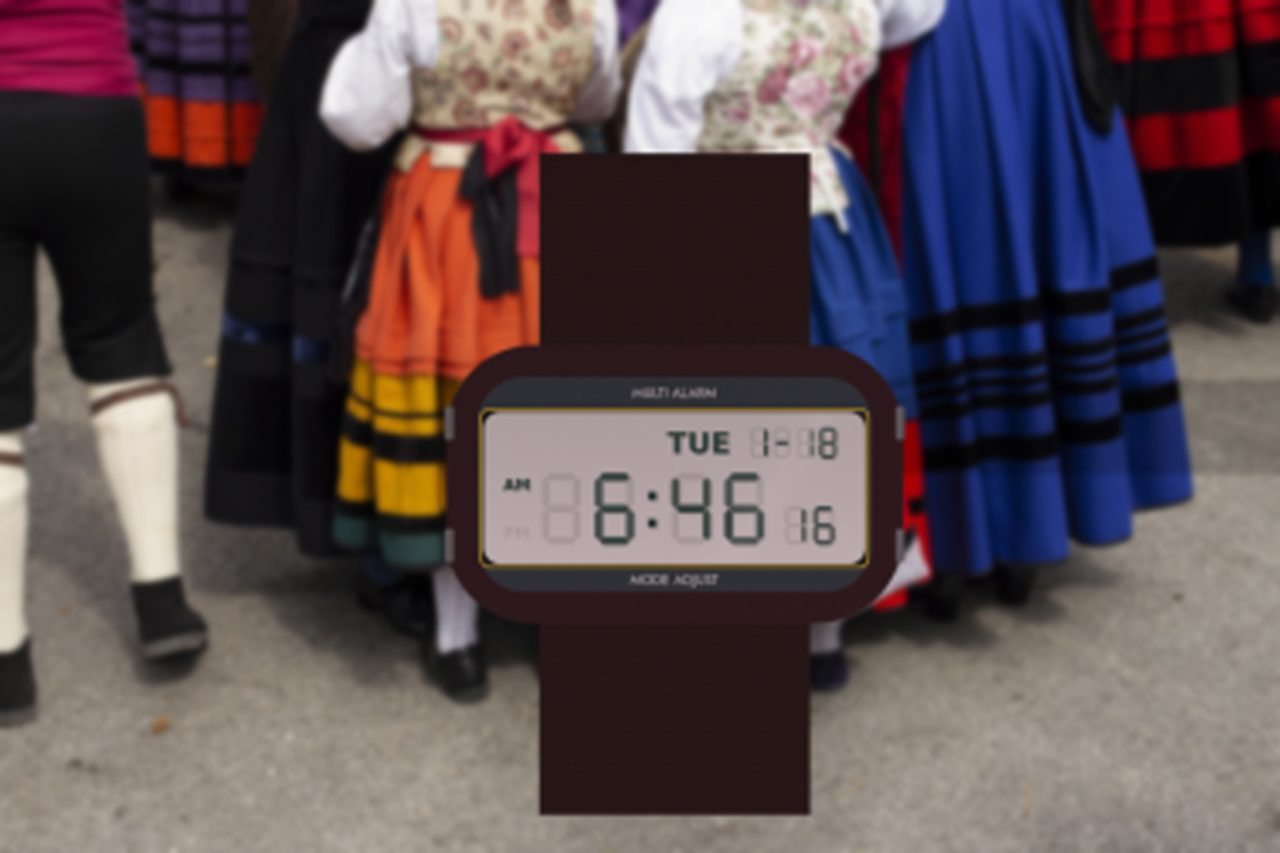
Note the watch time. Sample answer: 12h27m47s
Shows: 6h46m16s
